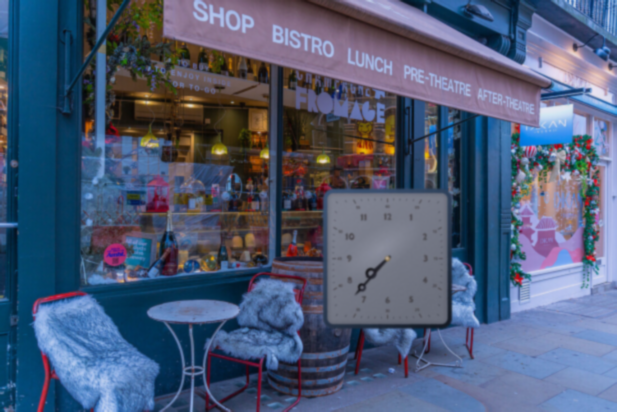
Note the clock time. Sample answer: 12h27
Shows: 7h37
